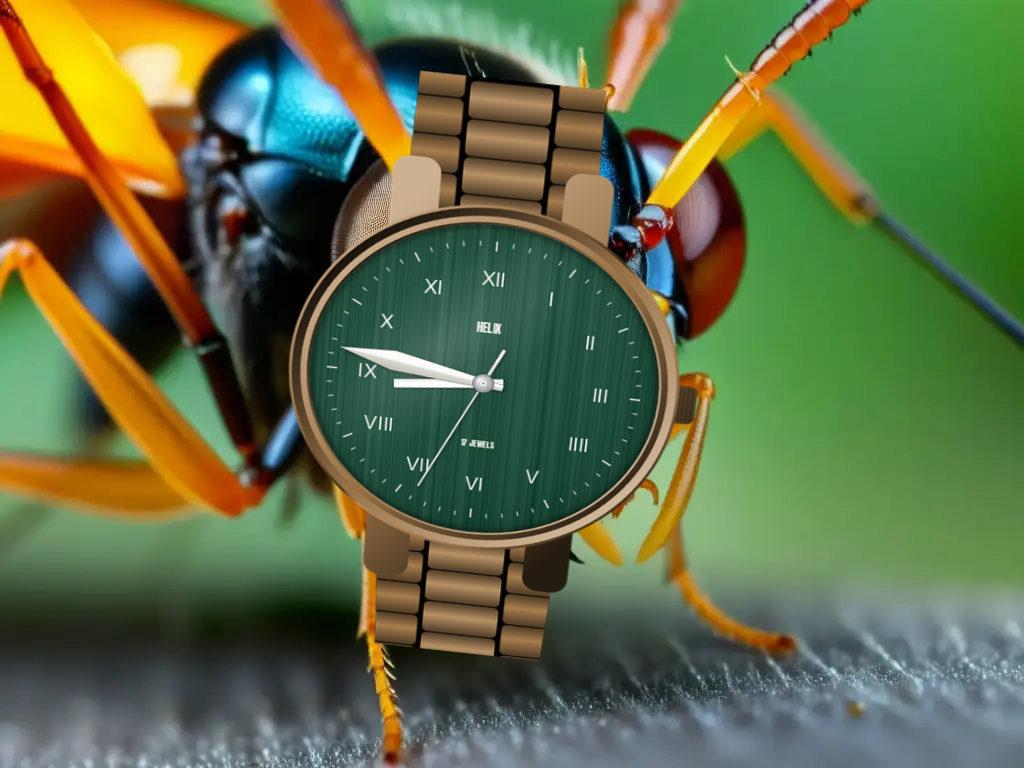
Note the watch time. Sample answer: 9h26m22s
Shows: 8h46m34s
